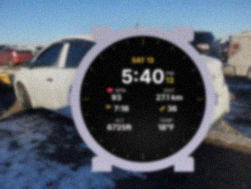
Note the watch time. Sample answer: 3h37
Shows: 5h40
